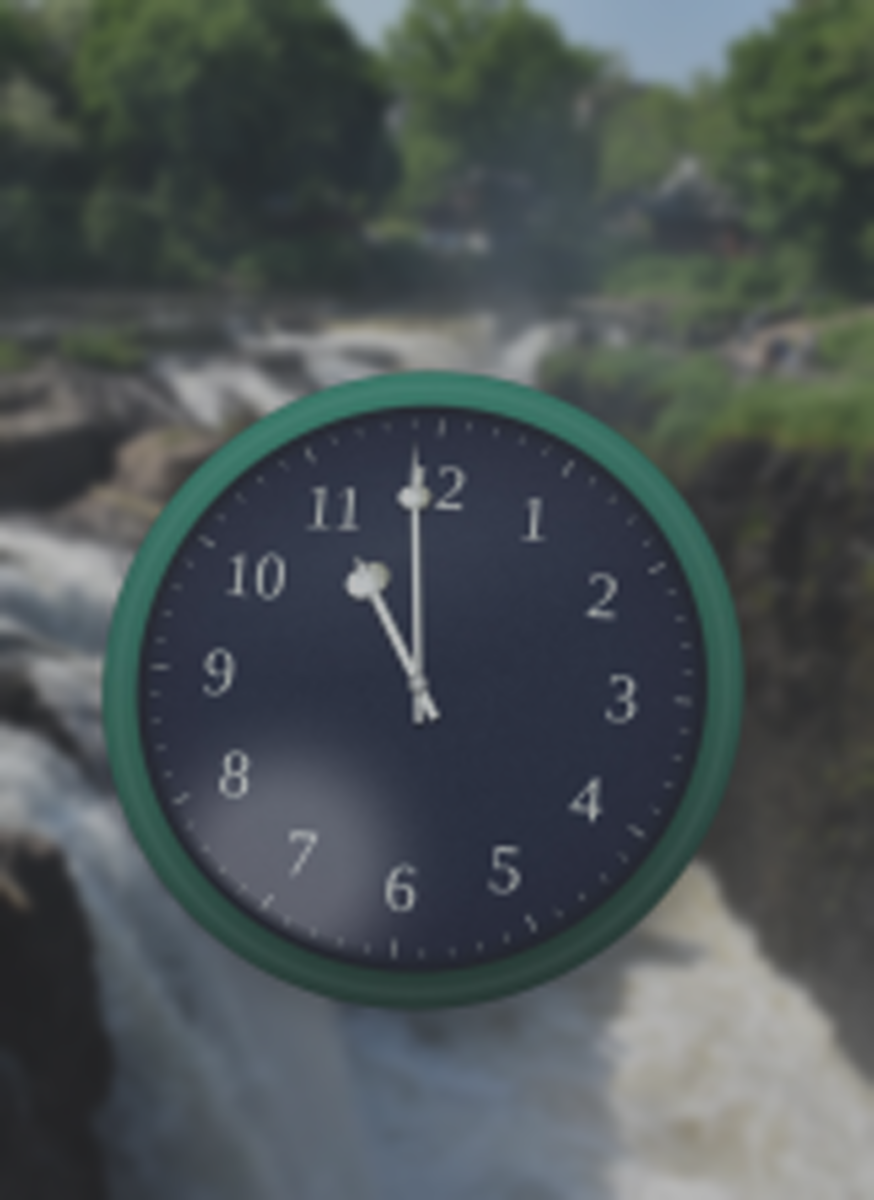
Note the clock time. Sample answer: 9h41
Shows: 10h59
